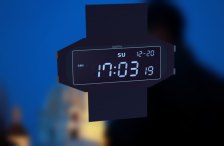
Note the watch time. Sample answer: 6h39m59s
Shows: 17h03m19s
